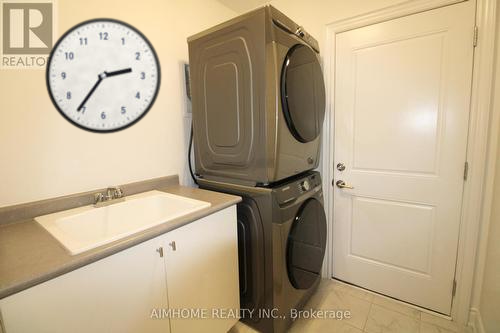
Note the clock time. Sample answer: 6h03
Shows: 2h36
